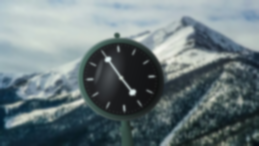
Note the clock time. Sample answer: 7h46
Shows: 4h55
